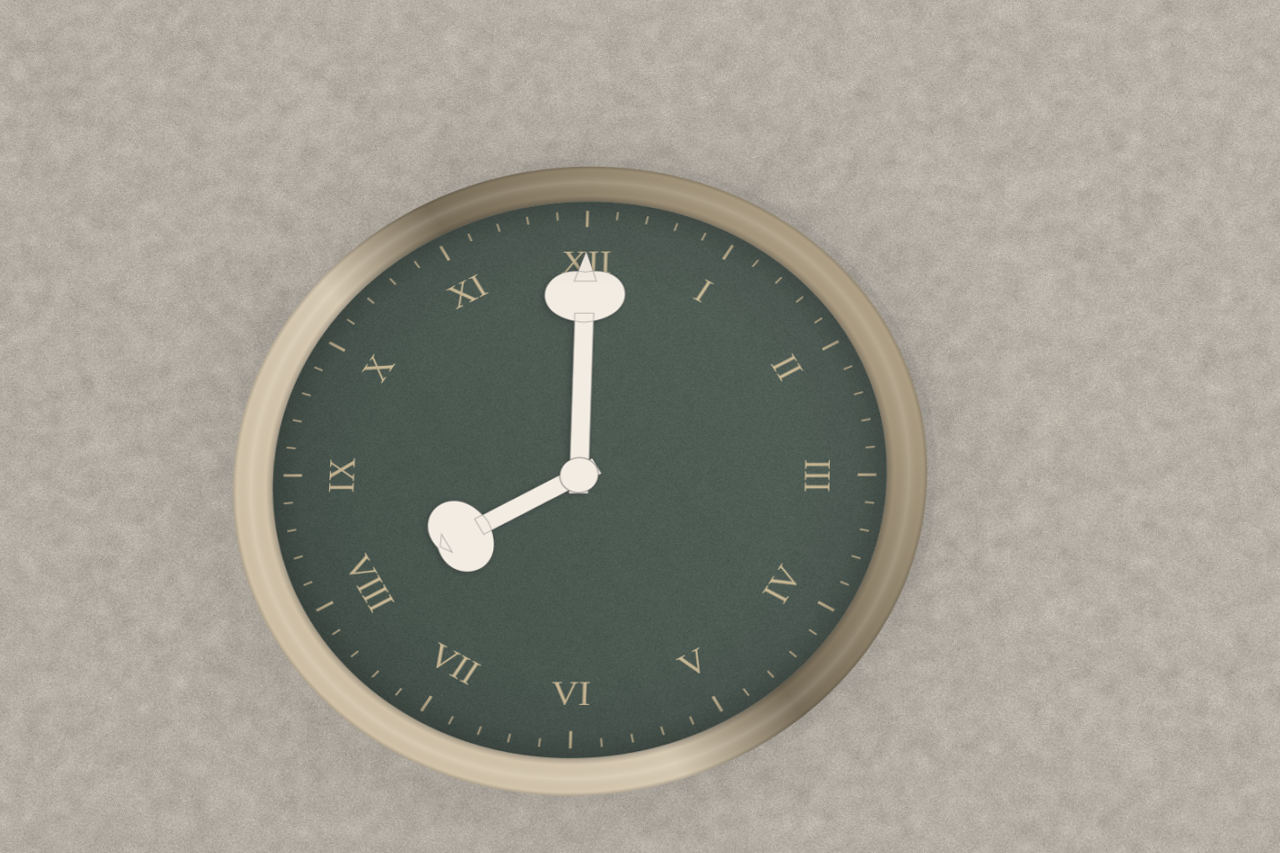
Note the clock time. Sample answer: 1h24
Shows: 8h00
